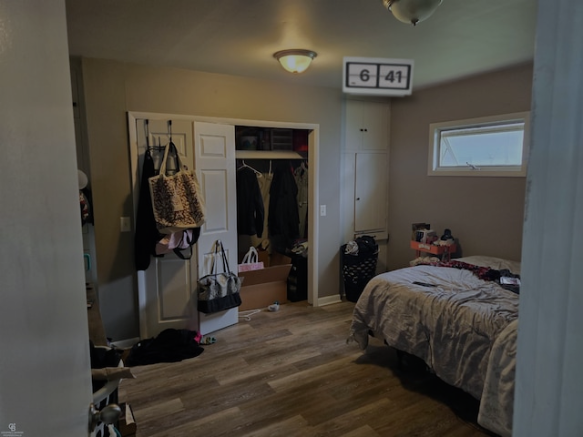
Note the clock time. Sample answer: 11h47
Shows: 6h41
